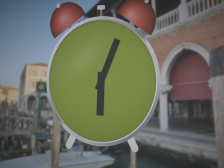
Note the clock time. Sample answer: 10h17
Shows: 6h04
